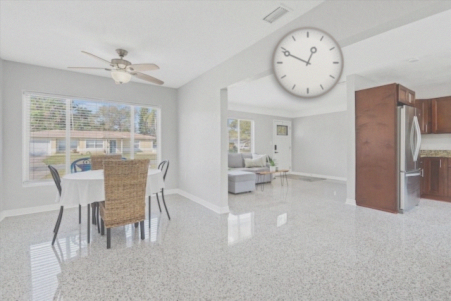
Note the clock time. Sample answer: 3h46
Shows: 12h49
